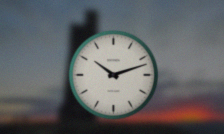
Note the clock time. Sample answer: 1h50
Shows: 10h12
